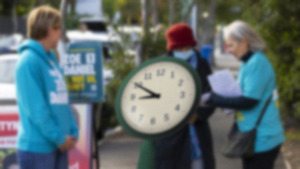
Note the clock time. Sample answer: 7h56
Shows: 8h50
